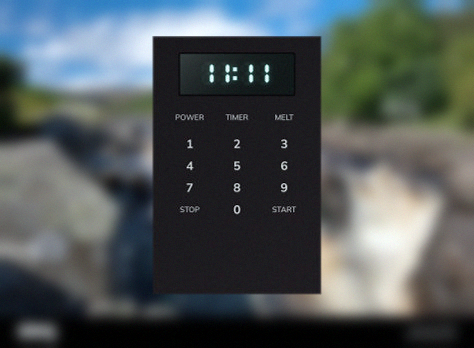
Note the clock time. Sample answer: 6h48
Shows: 11h11
